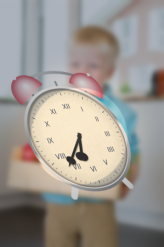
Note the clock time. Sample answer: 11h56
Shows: 6h37
